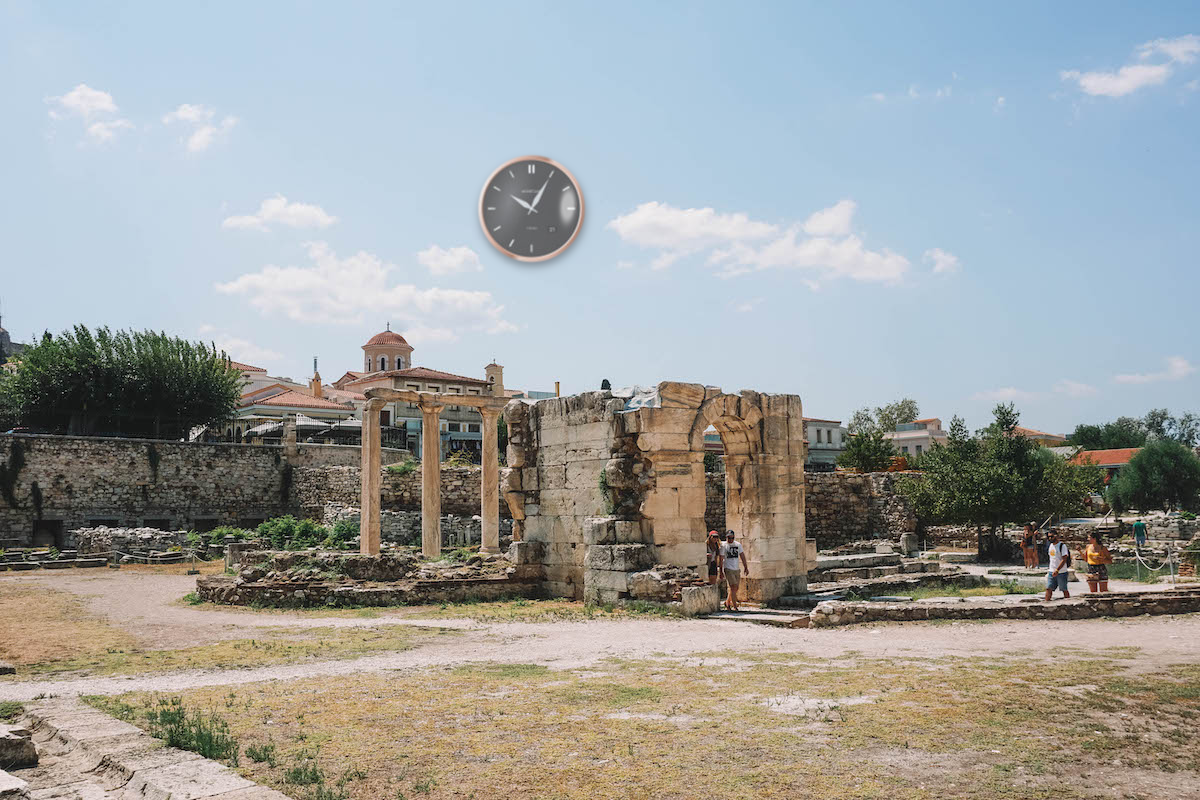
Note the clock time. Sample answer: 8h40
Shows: 10h05
